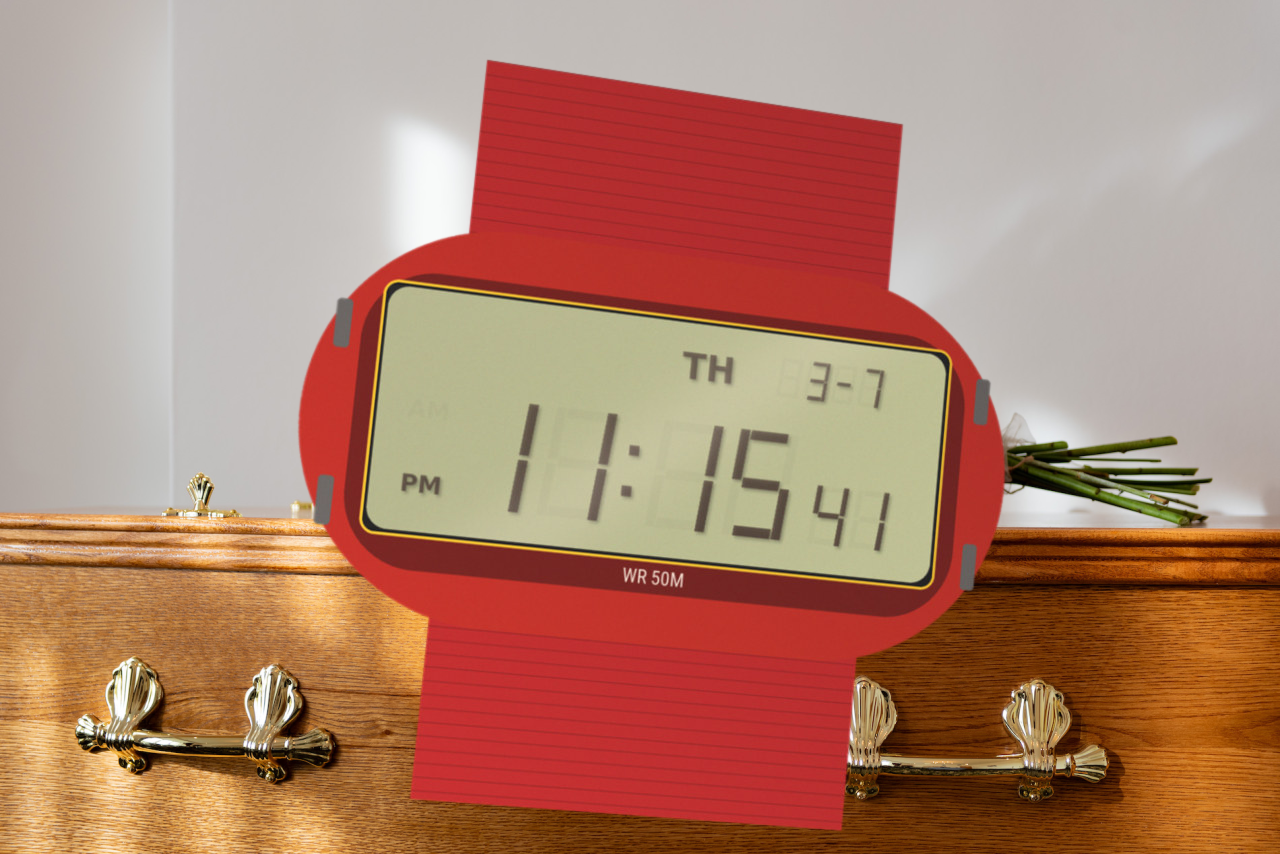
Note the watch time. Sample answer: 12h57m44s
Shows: 11h15m41s
